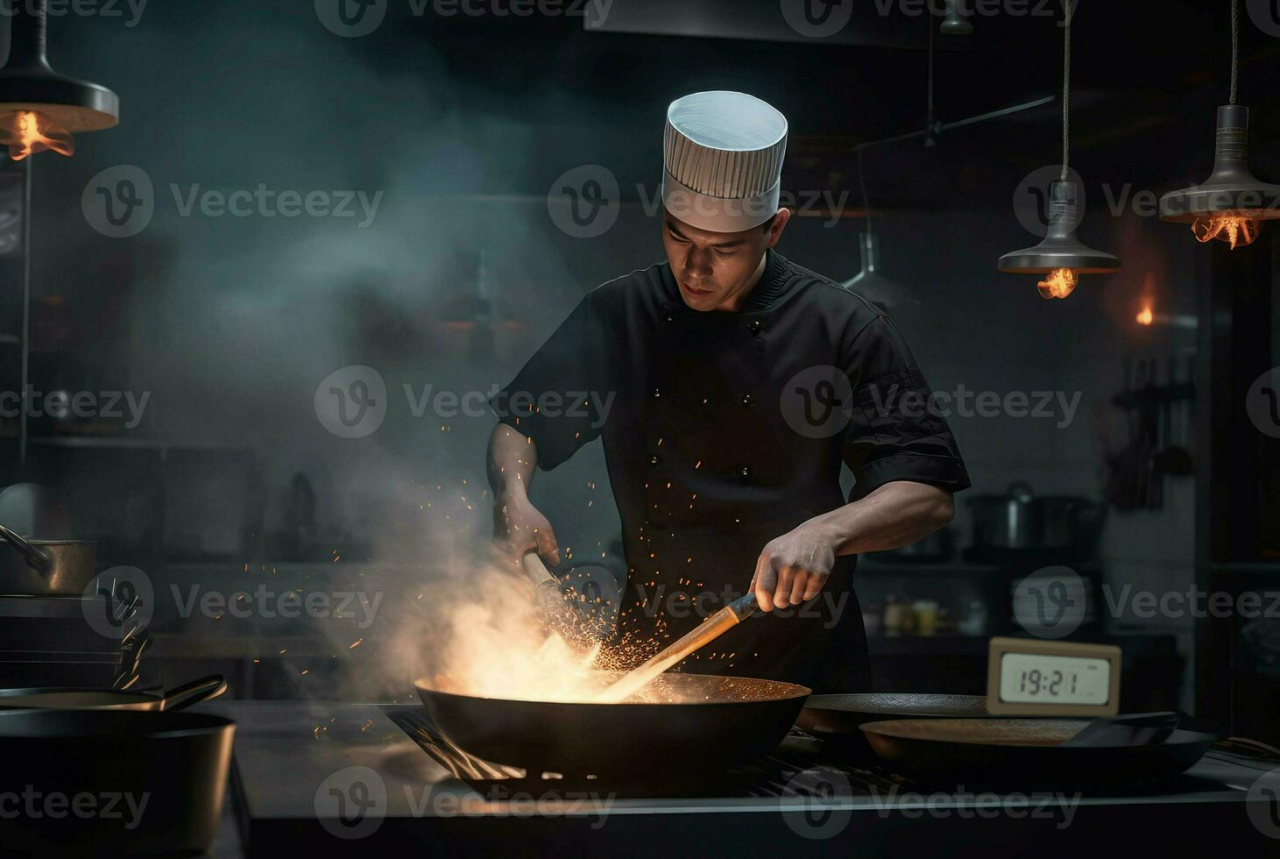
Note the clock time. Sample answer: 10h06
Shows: 19h21
